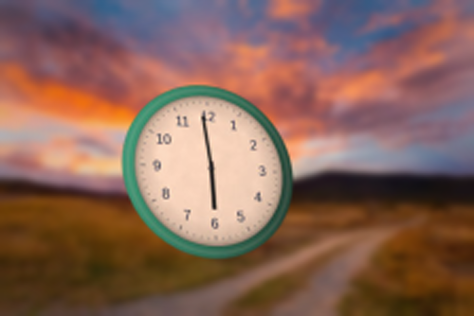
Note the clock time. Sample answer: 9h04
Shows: 5h59
